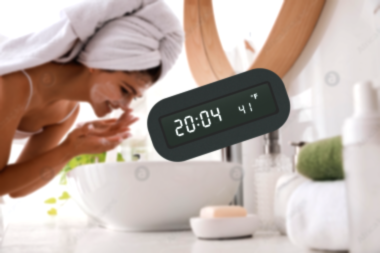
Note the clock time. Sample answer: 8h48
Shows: 20h04
